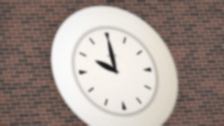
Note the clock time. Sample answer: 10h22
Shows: 10h00
